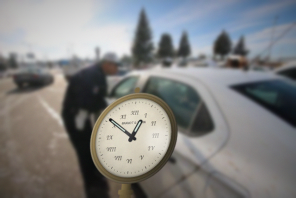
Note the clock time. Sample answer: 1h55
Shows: 12h51
